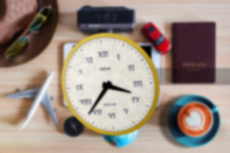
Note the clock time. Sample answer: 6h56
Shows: 3h37
